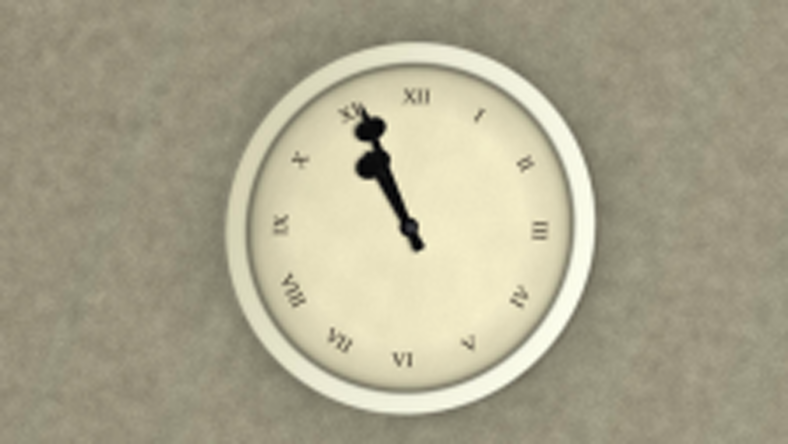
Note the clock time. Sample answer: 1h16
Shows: 10h56
